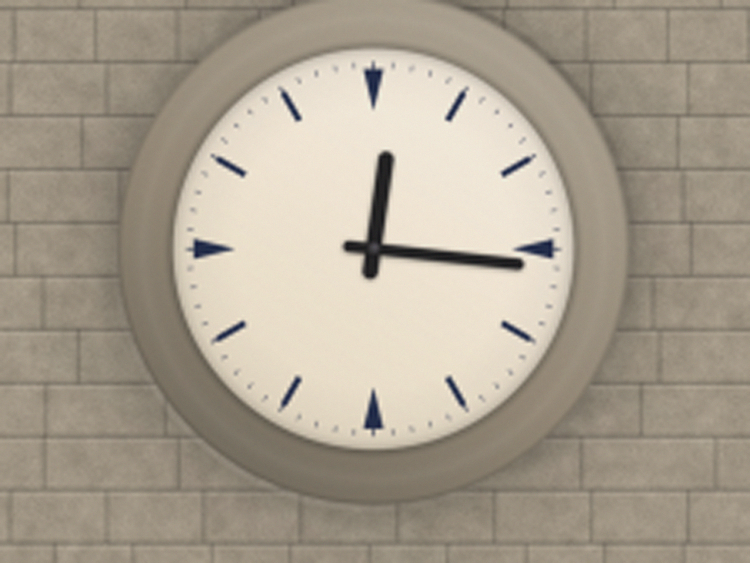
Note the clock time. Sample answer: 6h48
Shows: 12h16
